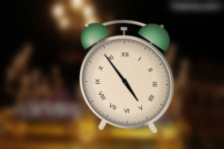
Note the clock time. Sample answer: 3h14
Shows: 4h54
